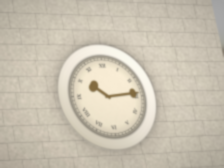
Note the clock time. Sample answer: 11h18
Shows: 10h14
